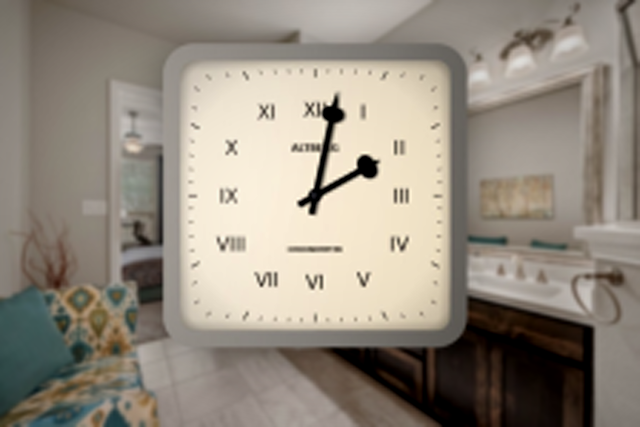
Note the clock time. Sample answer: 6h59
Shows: 2h02
